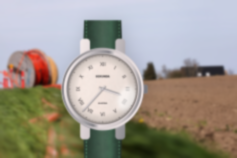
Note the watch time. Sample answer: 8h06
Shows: 3h37
